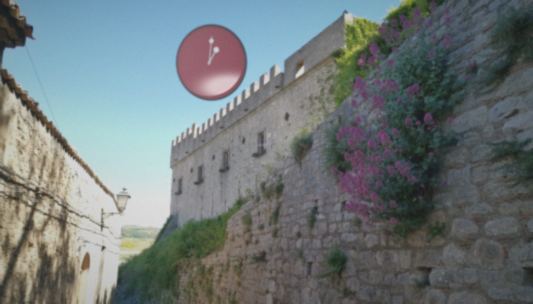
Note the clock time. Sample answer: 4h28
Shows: 1h01
